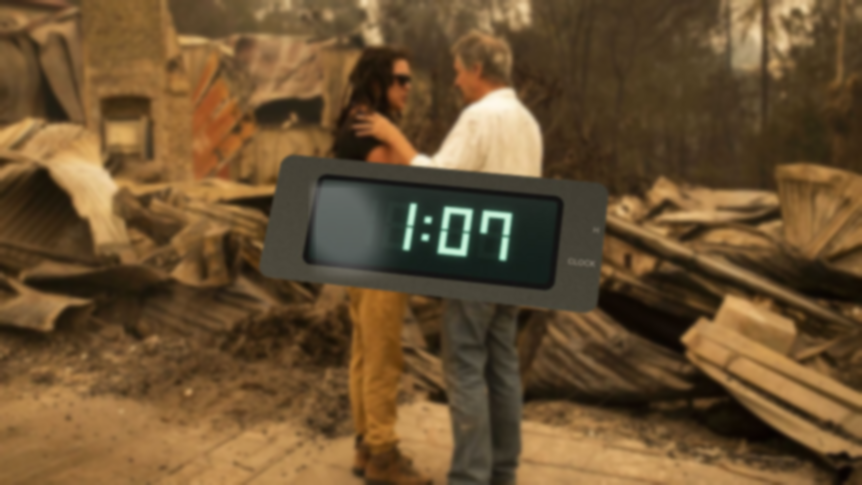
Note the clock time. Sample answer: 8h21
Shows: 1h07
